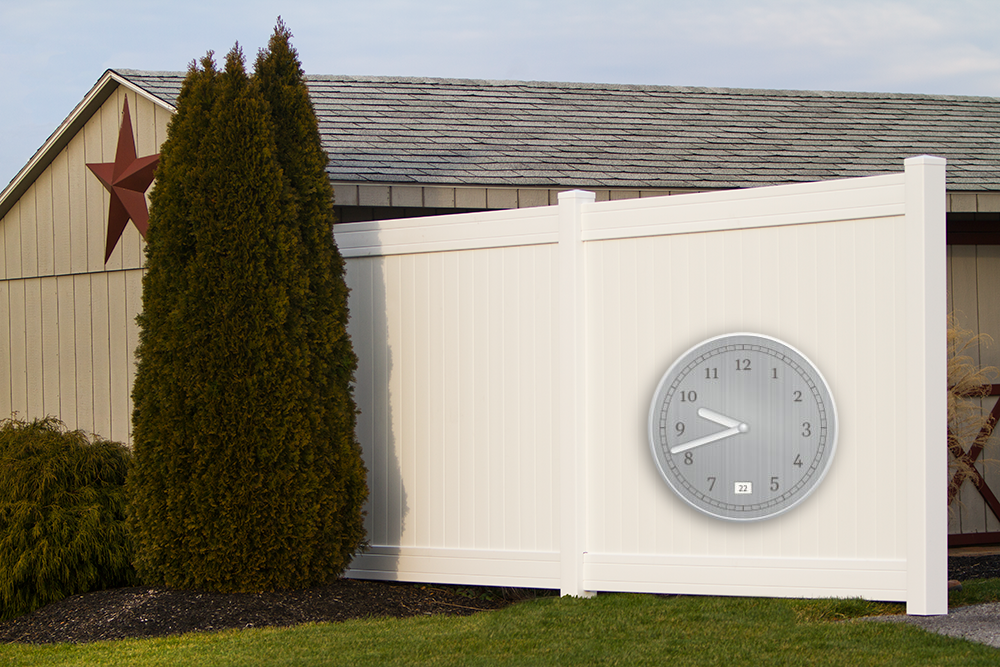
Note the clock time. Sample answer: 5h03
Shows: 9h42
